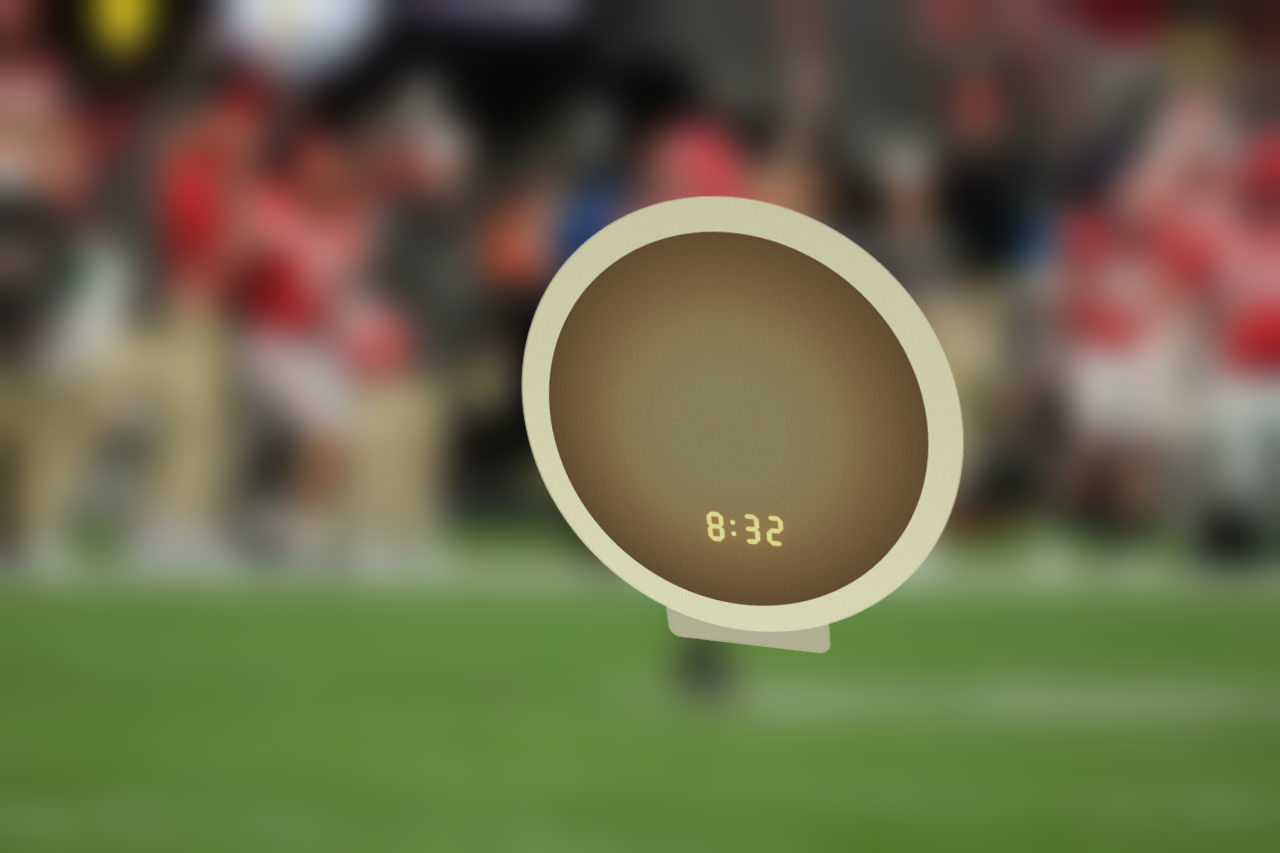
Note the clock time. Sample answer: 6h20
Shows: 8h32
